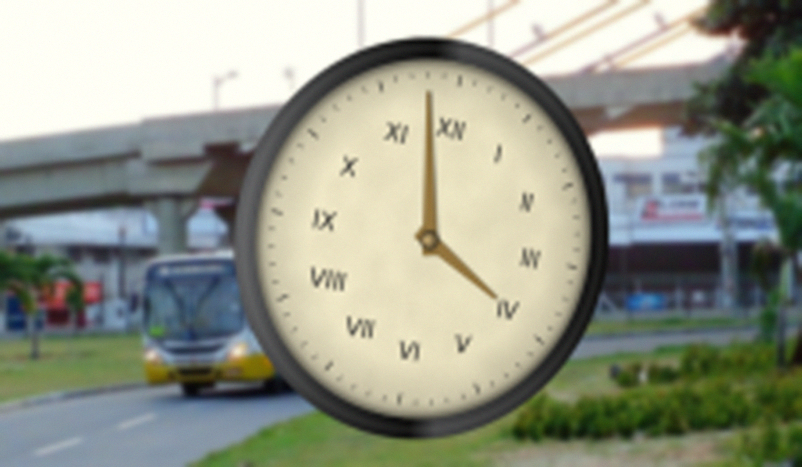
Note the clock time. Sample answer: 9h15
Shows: 3h58
